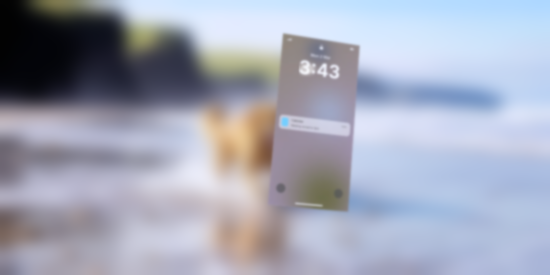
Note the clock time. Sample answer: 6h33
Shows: 3h43
